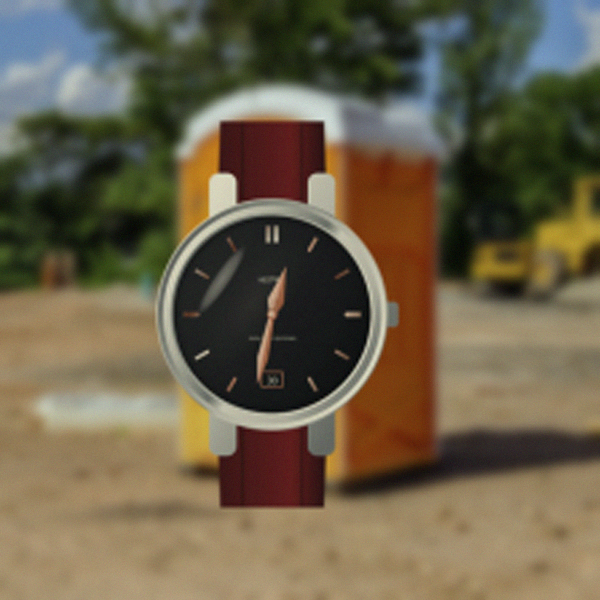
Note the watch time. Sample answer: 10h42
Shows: 12h32
